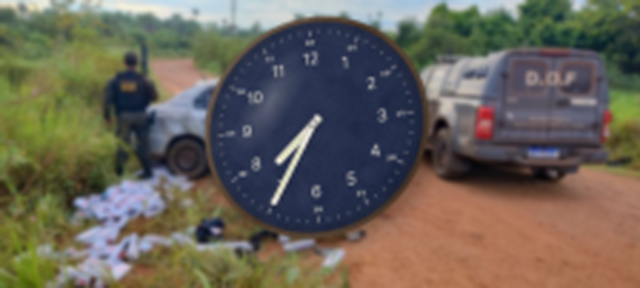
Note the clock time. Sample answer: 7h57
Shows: 7h35
